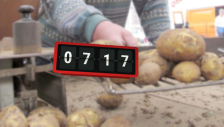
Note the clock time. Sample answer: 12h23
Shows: 7h17
